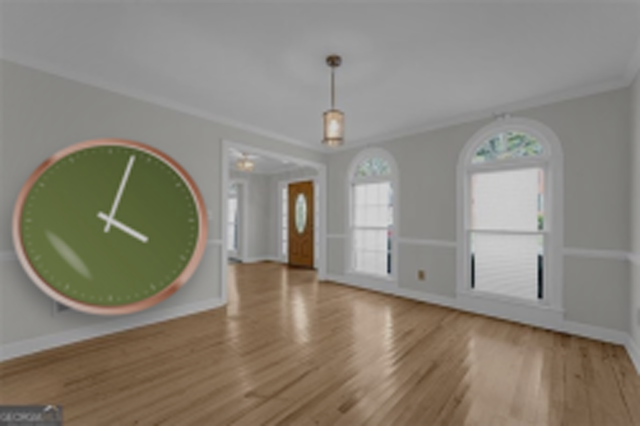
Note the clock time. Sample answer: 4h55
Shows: 4h03
